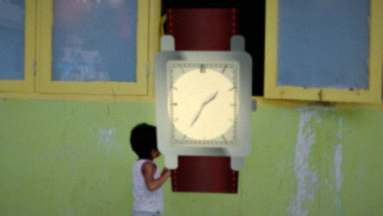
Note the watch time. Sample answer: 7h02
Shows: 1h35
